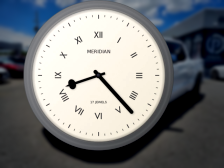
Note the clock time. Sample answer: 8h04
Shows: 8h23
